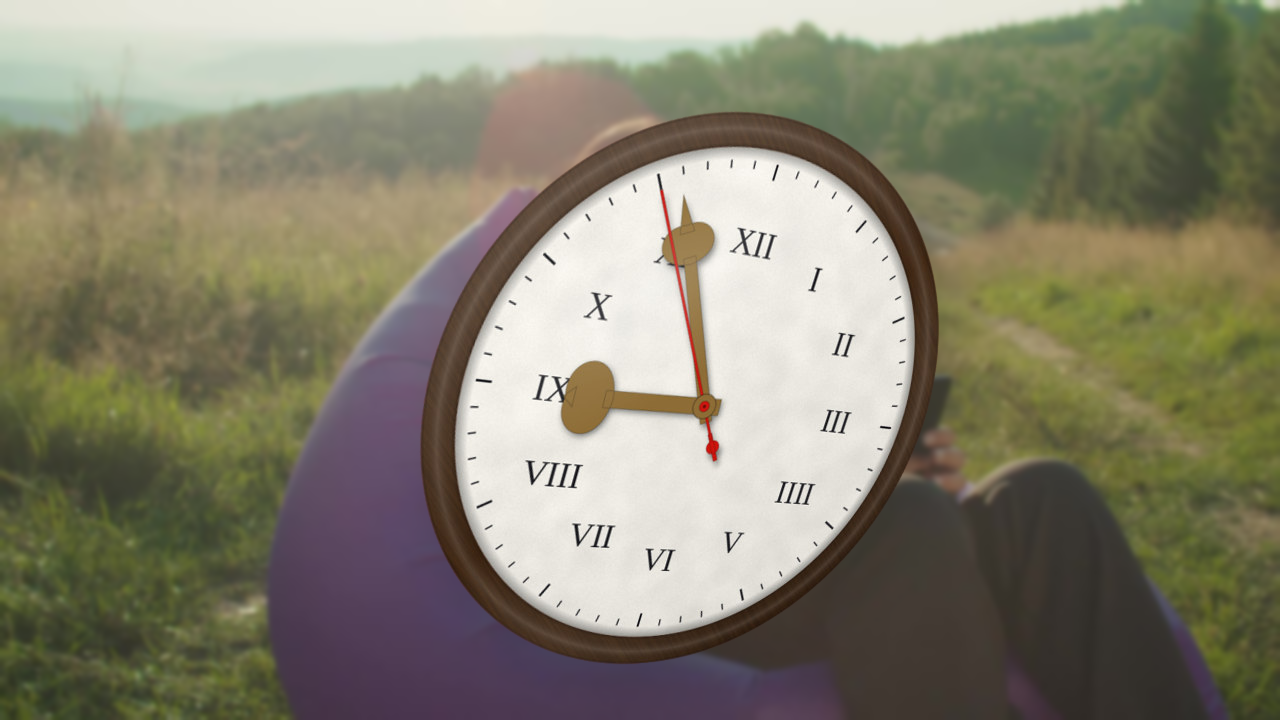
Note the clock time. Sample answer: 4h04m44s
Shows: 8h55m55s
